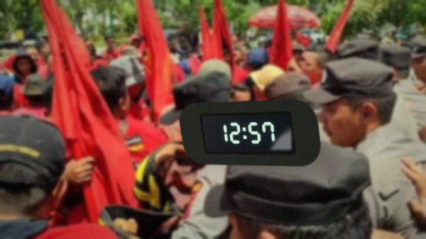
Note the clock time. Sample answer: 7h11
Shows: 12h57
